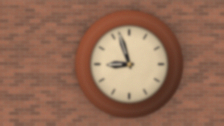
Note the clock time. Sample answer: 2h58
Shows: 8h57
